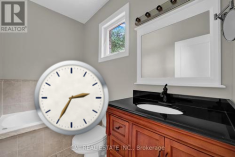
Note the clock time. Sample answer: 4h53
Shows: 2h35
